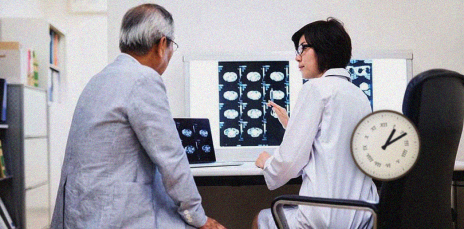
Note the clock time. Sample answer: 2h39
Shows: 1h11
